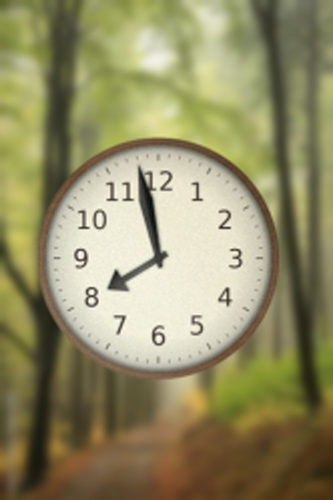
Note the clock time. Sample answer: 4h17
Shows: 7h58
